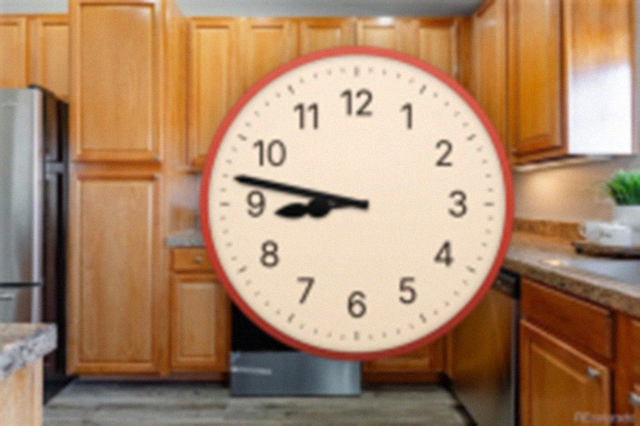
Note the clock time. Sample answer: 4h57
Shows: 8h47
